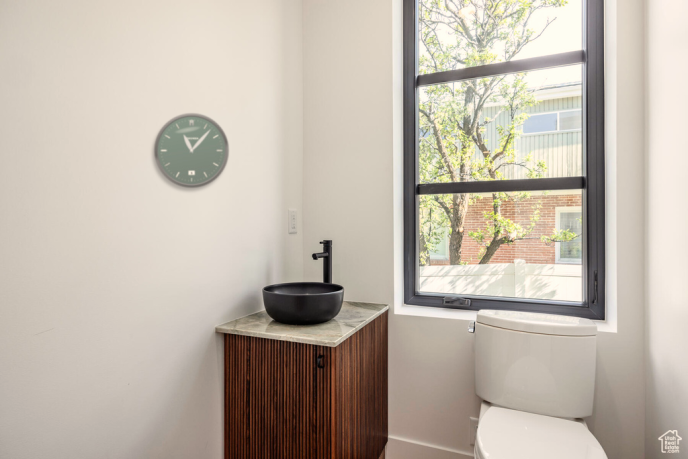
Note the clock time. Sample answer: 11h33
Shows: 11h07
